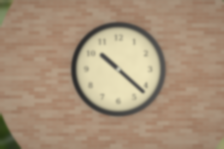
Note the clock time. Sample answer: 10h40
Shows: 10h22
